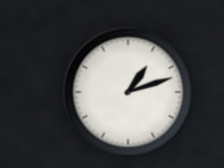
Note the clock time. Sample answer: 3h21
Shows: 1h12
